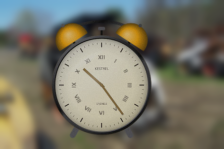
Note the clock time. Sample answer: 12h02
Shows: 10h24
